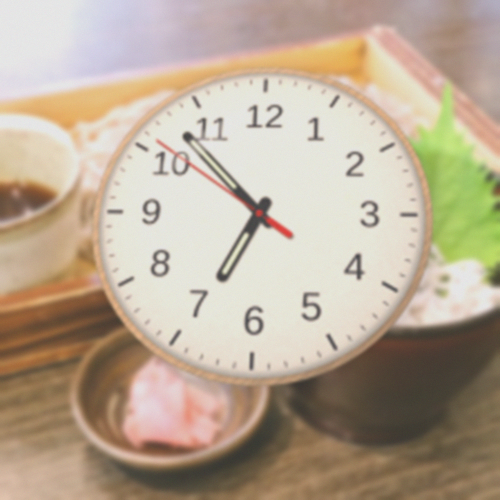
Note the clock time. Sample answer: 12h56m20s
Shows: 6h52m51s
